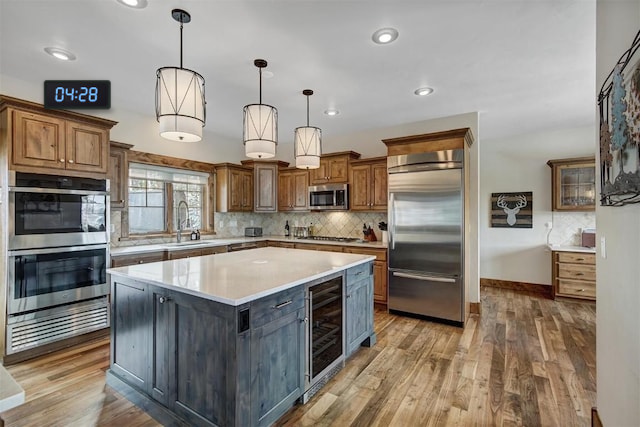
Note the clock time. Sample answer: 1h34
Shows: 4h28
